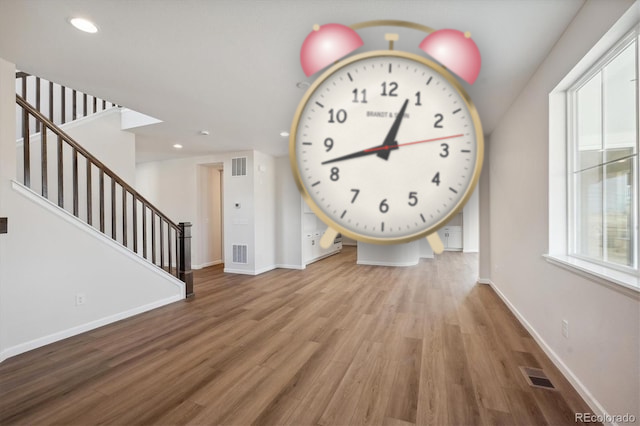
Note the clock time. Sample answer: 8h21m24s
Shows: 12h42m13s
